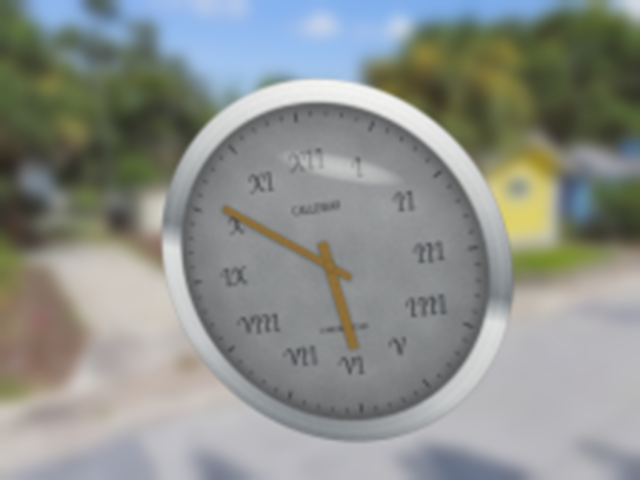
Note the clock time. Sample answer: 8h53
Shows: 5h51
